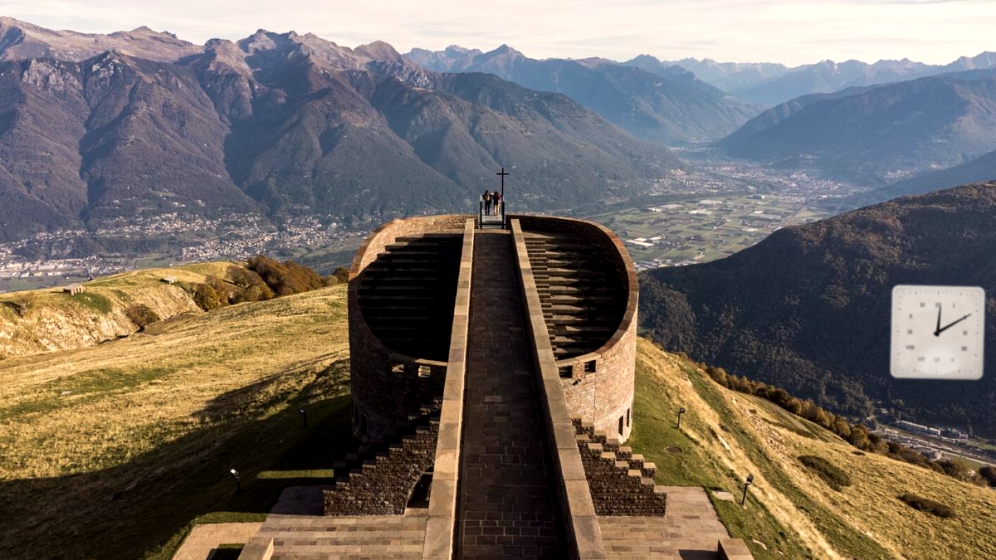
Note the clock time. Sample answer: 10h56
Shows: 12h10
